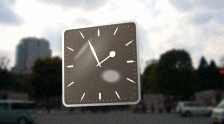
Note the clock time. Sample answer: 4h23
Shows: 1h56
